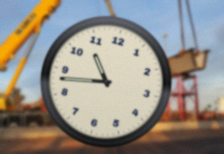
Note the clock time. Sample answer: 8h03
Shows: 10h43
